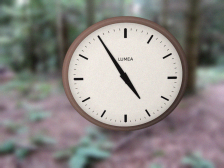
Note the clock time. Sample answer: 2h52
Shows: 4h55
